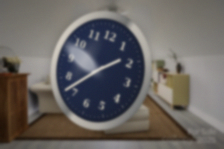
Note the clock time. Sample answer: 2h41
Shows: 1h37
